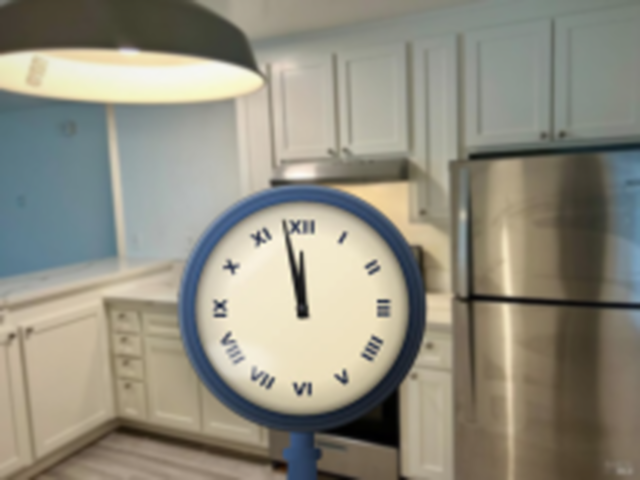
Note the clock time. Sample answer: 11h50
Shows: 11h58
